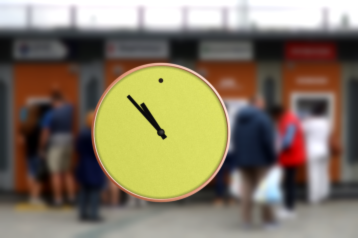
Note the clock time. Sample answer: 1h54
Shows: 10h53
